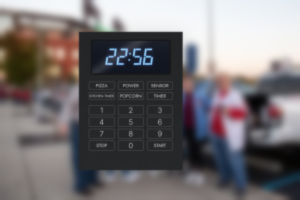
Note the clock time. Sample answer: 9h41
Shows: 22h56
